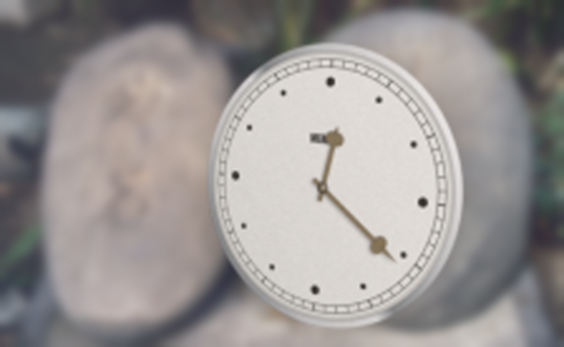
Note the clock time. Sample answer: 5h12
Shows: 12h21
